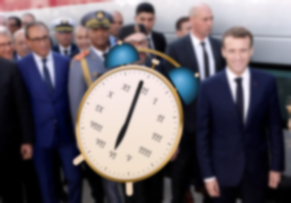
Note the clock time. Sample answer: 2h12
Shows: 5h59
